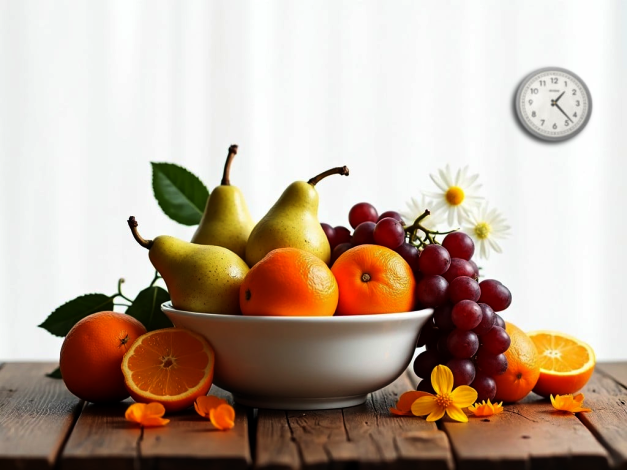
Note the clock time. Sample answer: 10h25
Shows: 1h23
